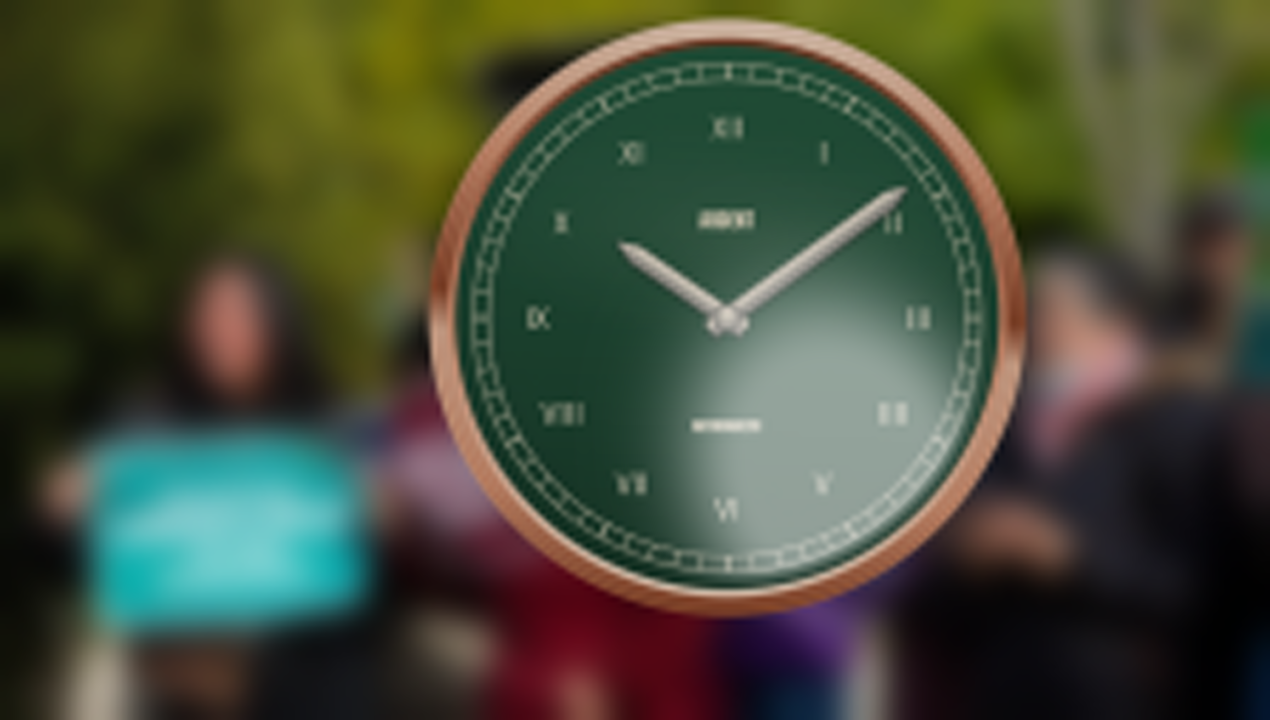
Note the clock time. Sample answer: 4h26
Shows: 10h09
